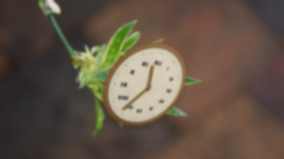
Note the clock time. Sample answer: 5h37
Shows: 11h36
